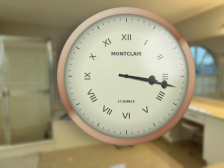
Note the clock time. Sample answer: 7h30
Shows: 3h17
